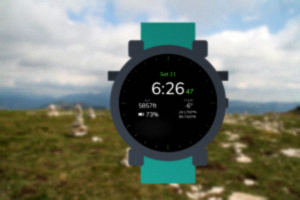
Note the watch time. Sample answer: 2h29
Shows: 6h26
